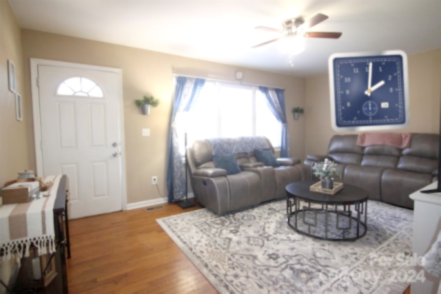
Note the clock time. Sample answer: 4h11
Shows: 2h01
